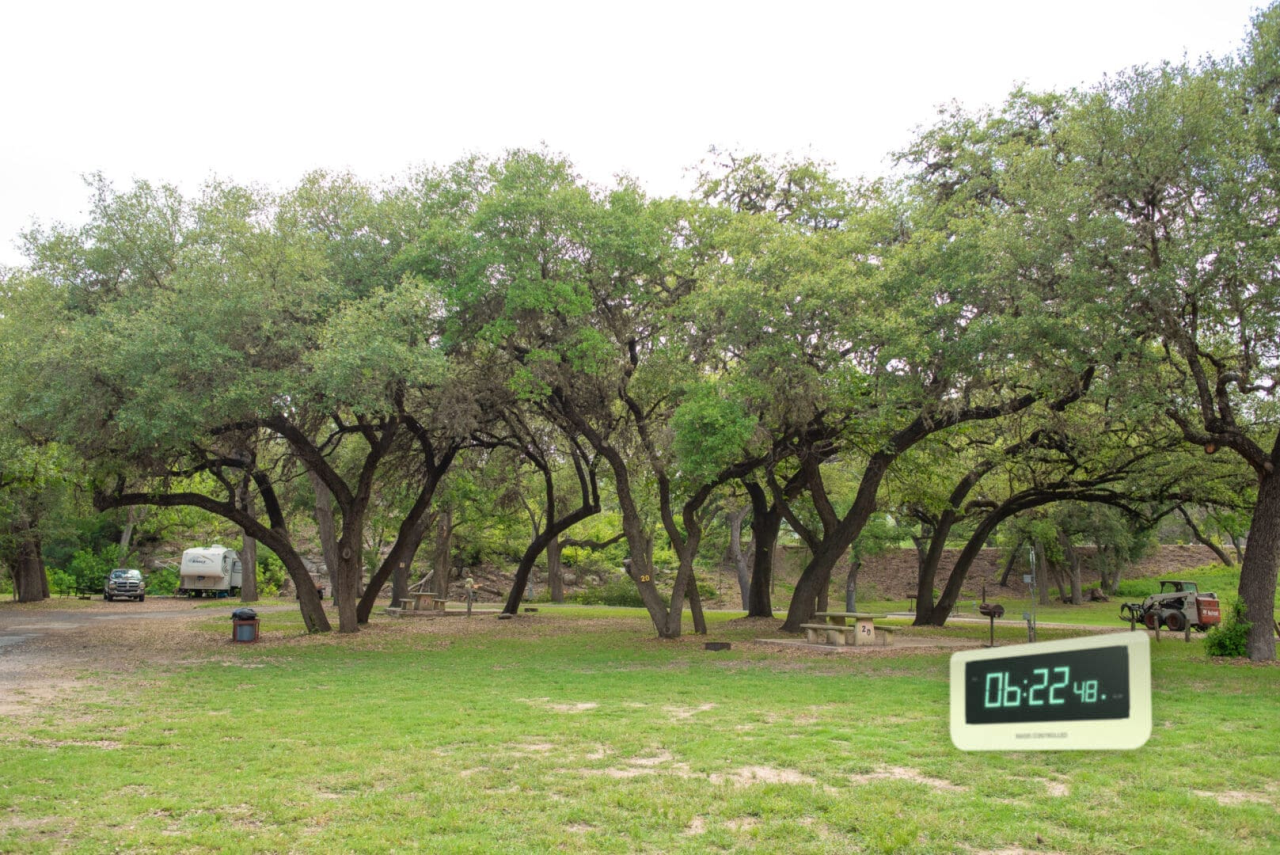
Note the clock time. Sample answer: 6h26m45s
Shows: 6h22m48s
